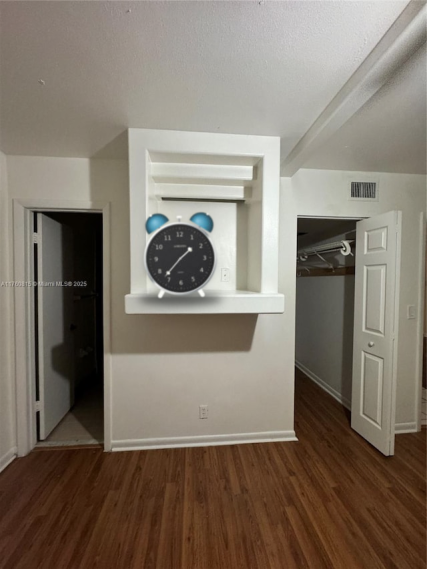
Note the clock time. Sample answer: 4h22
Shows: 1h37
